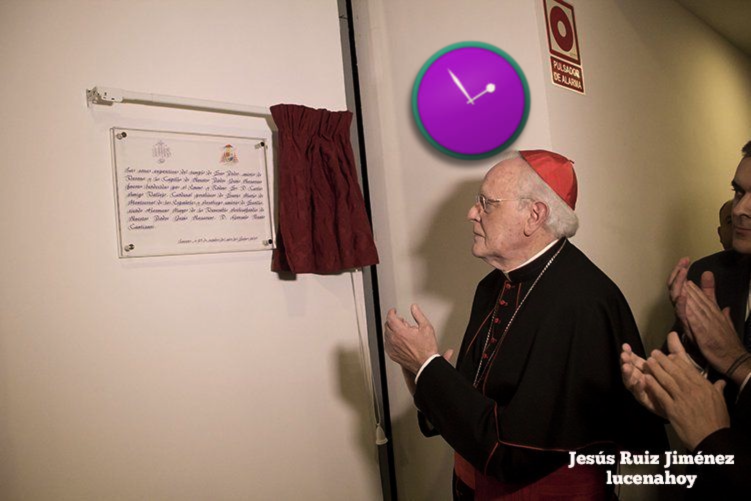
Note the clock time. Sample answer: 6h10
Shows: 1h54
